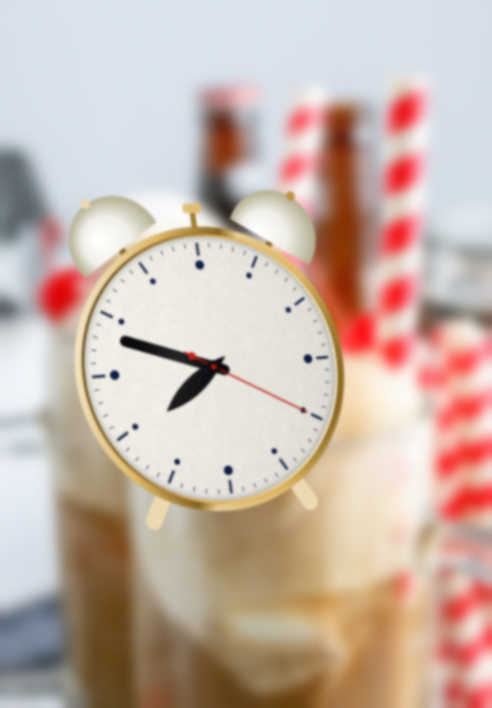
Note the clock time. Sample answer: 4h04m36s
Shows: 7h48m20s
